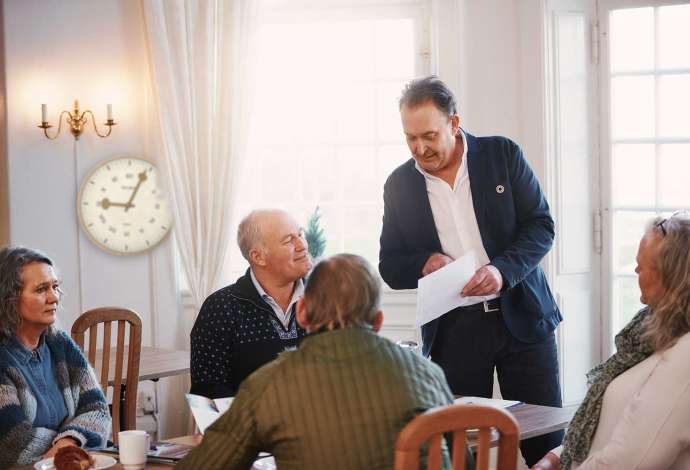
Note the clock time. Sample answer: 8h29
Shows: 9h04
